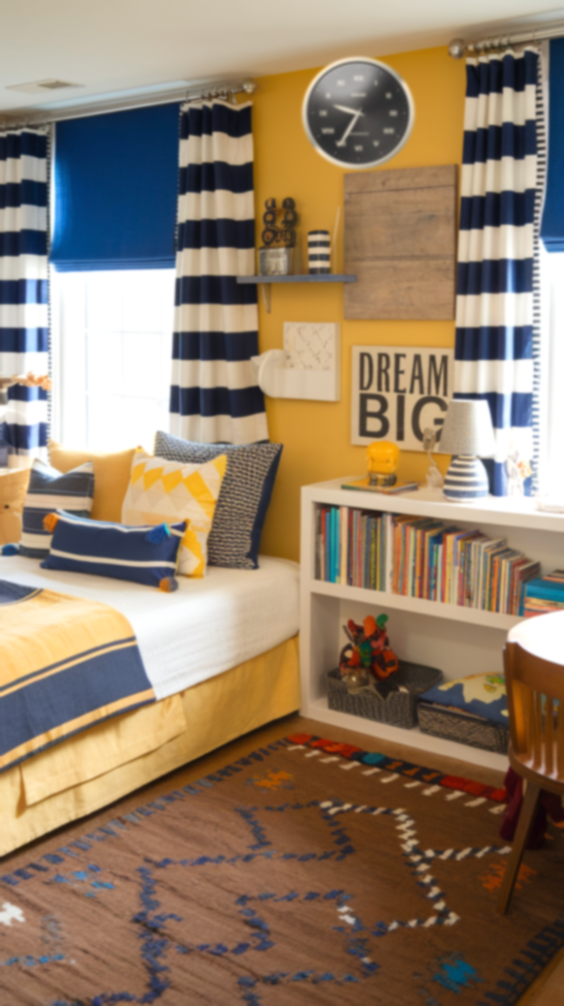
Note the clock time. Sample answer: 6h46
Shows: 9h35
